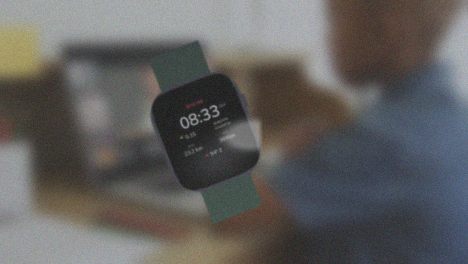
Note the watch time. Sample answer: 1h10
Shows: 8h33
